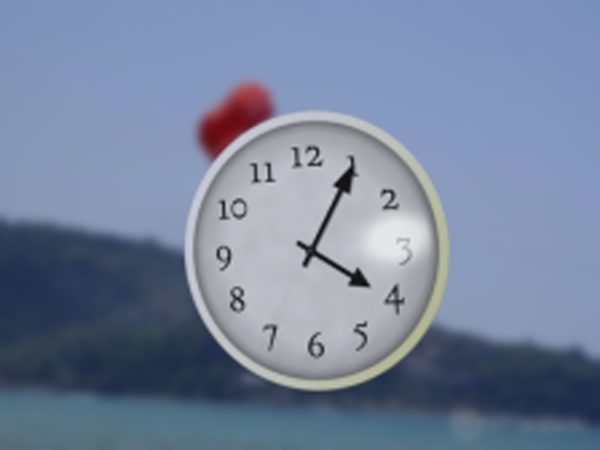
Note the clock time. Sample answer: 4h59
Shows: 4h05
